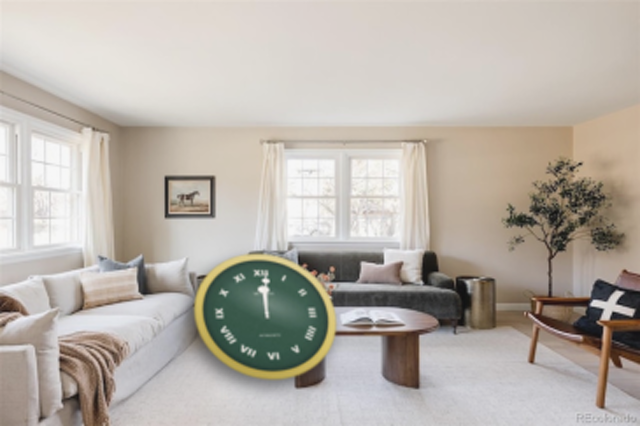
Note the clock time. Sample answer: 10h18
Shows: 12h01
